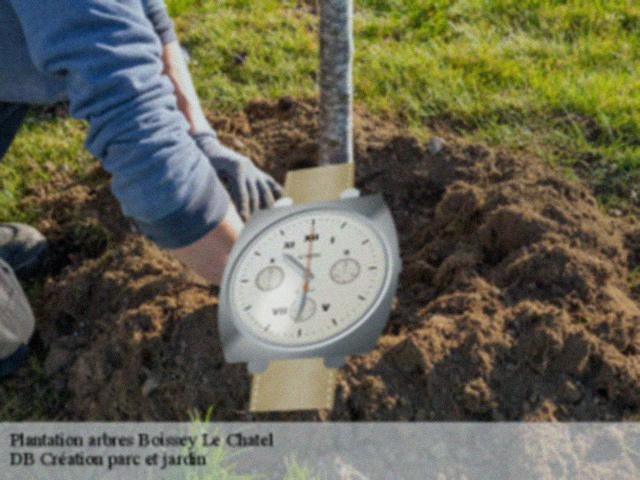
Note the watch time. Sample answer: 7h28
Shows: 10h31
